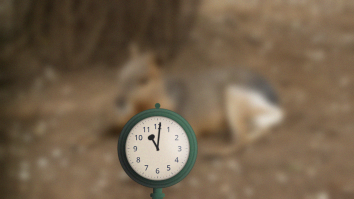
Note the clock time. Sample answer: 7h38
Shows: 11h01
